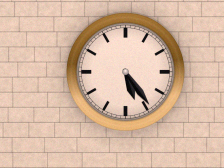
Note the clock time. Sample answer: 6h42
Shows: 5h24
